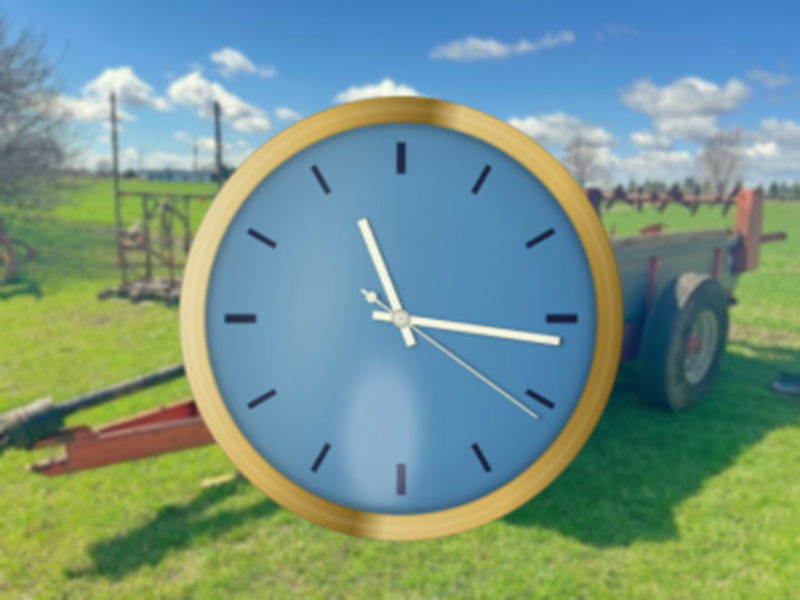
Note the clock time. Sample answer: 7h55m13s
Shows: 11h16m21s
